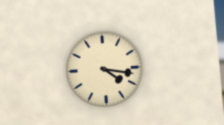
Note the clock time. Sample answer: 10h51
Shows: 4h17
